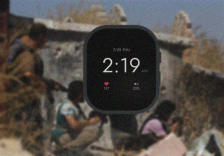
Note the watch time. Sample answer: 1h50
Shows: 2h19
